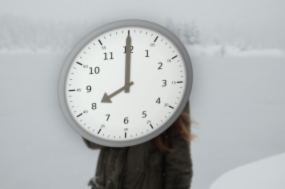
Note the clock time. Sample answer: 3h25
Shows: 8h00
